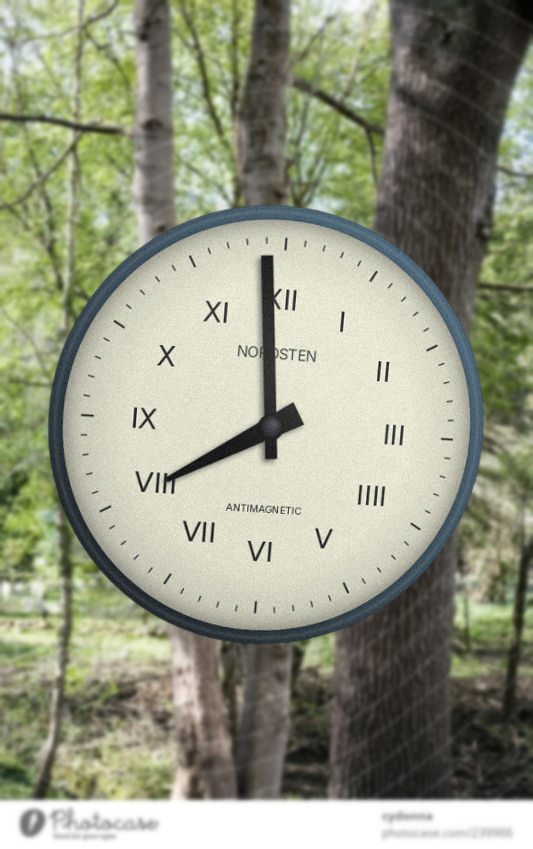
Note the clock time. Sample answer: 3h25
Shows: 7h59
